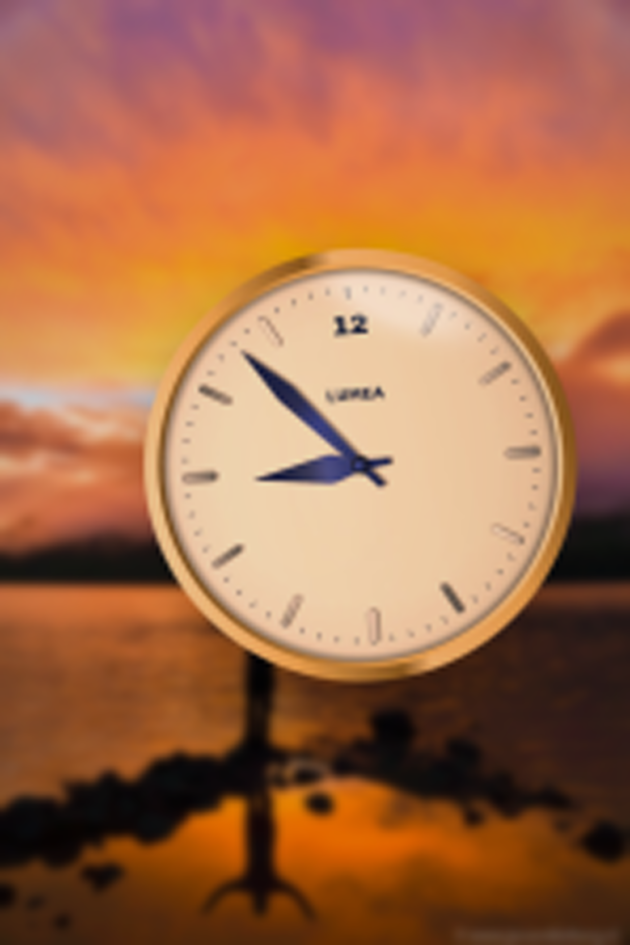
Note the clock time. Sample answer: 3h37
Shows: 8h53
